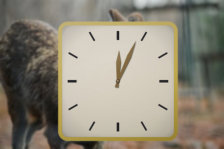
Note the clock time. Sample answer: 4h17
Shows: 12h04
